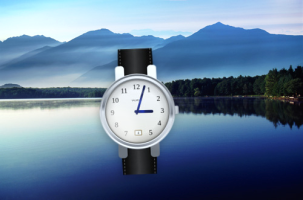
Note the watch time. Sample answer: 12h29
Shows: 3h03
